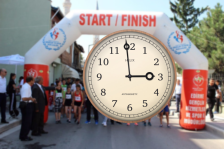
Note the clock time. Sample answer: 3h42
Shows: 2h59
